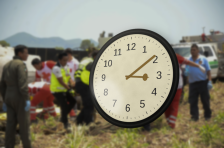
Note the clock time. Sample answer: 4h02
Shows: 3h09
